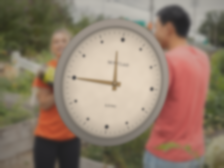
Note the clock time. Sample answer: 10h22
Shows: 11h45
